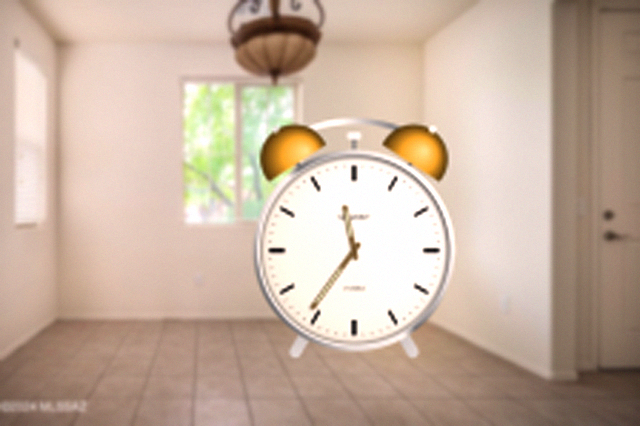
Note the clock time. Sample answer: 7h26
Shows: 11h36
